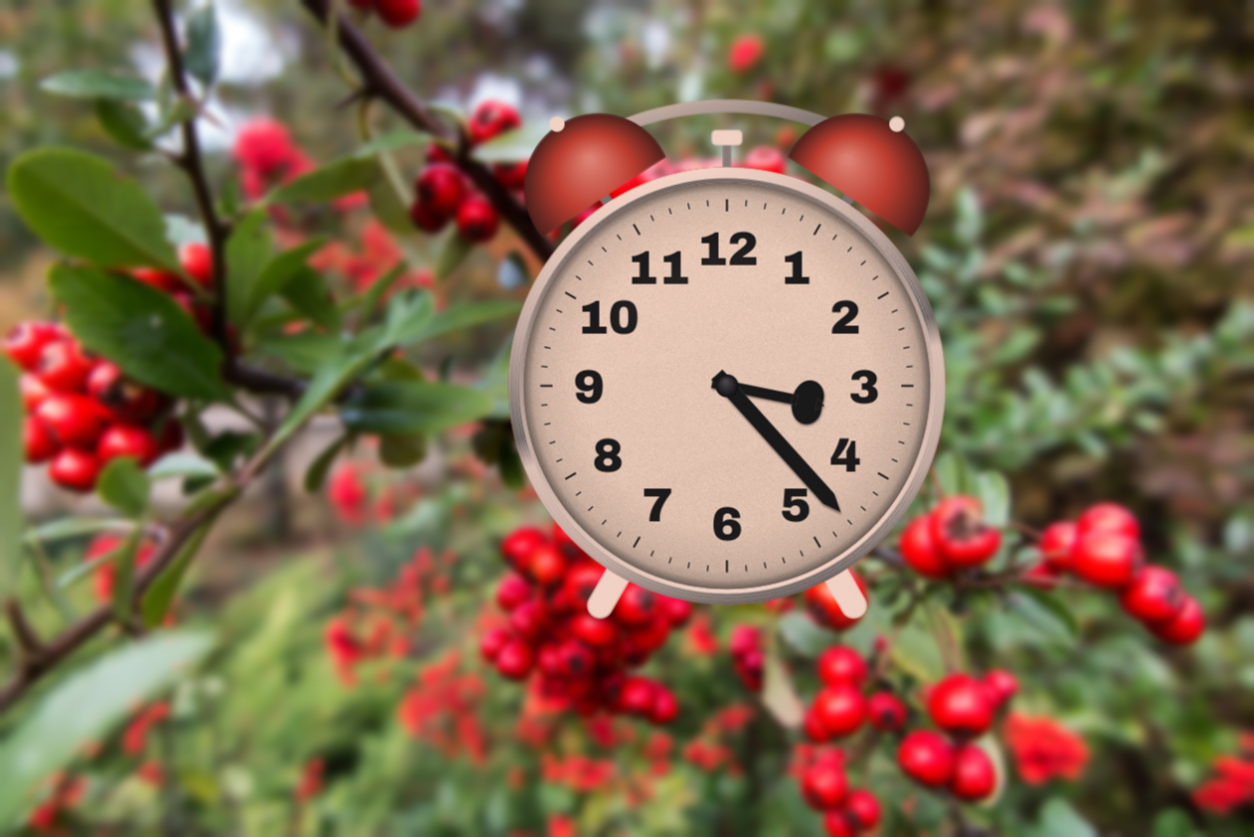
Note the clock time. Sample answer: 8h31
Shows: 3h23
